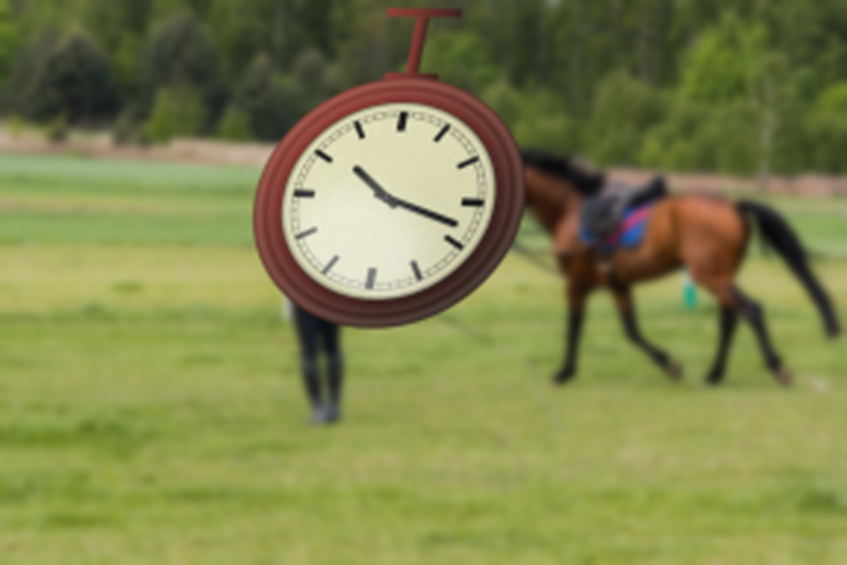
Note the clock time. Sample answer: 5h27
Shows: 10h18
